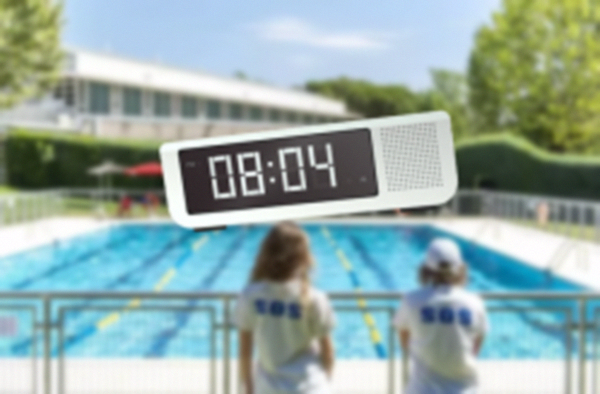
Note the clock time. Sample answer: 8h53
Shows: 8h04
